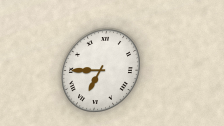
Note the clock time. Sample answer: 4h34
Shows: 6h45
